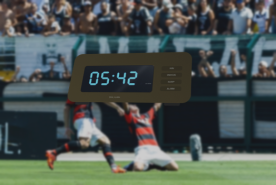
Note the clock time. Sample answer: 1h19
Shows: 5h42
